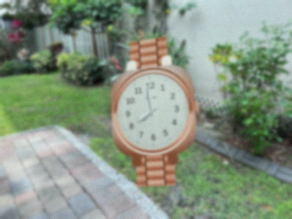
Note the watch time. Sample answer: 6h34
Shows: 7h59
